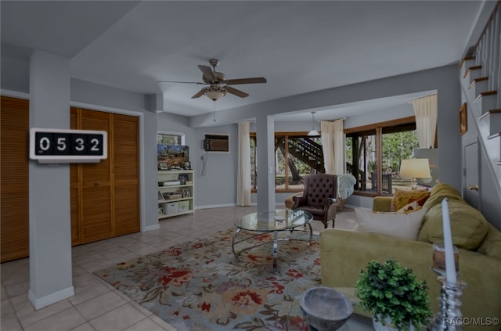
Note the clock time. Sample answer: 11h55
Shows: 5h32
